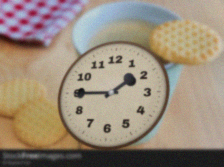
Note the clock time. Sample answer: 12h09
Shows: 1h45
